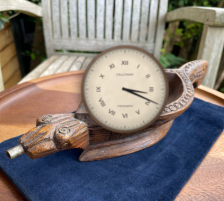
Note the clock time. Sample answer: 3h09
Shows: 3h19
